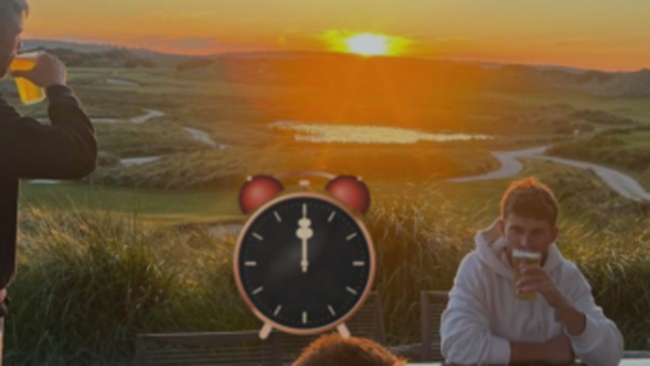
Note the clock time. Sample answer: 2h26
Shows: 12h00
